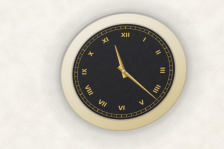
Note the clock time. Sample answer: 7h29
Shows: 11h22
